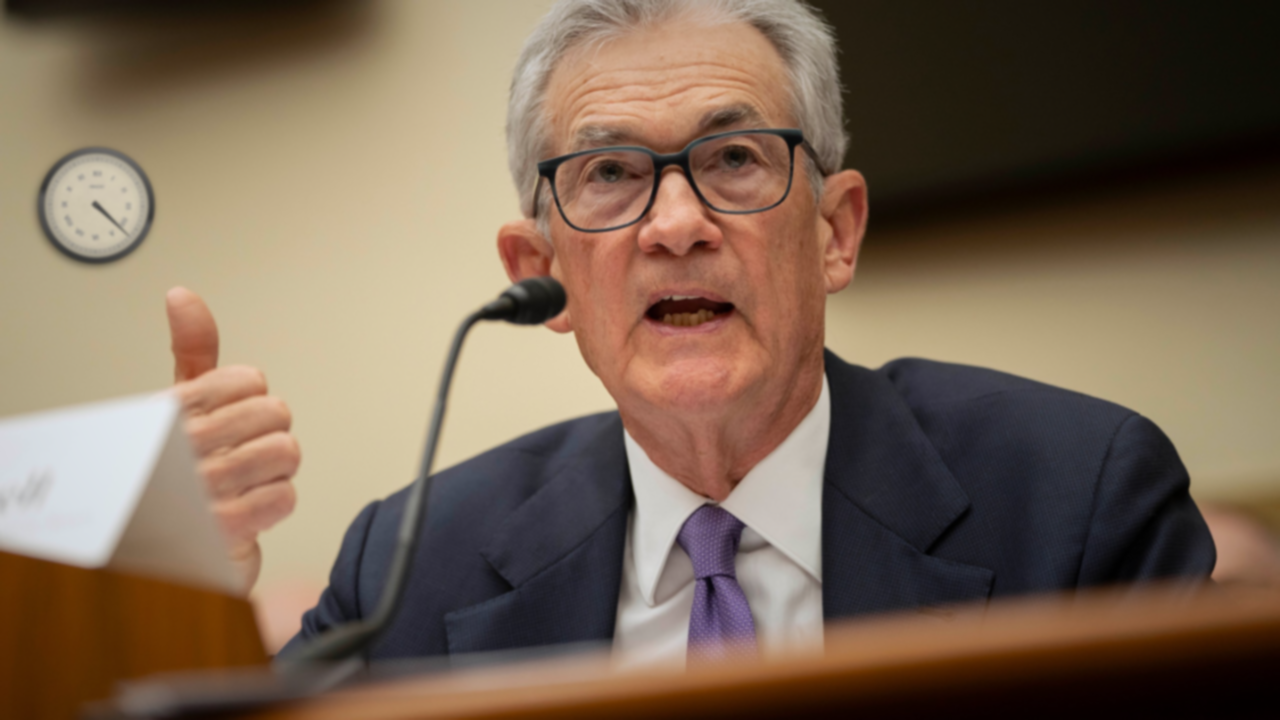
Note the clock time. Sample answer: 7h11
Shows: 4h22
